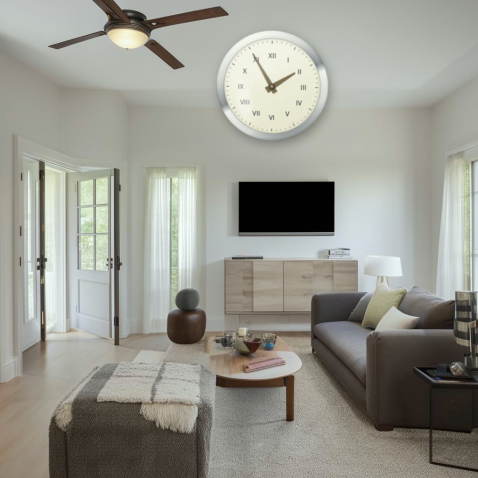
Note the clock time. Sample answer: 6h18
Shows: 1h55
